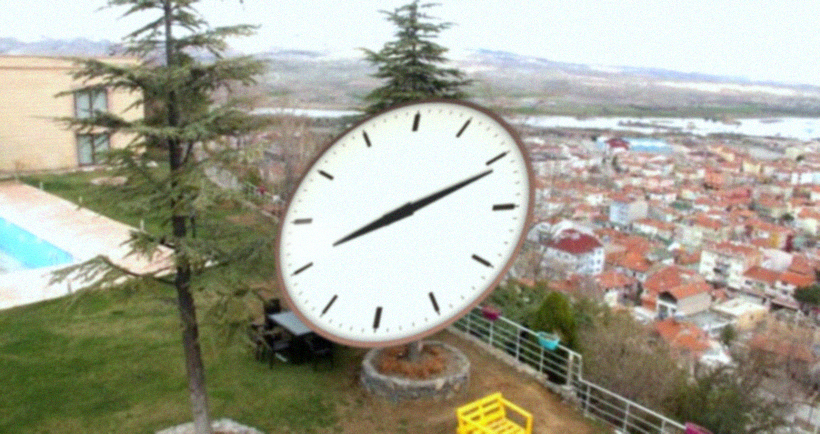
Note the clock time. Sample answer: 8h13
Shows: 8h11
